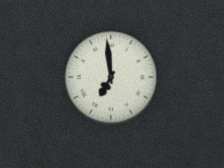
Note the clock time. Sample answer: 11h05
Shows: 6h59
